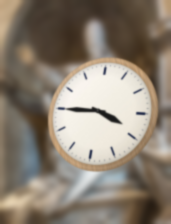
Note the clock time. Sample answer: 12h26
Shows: 3h45
